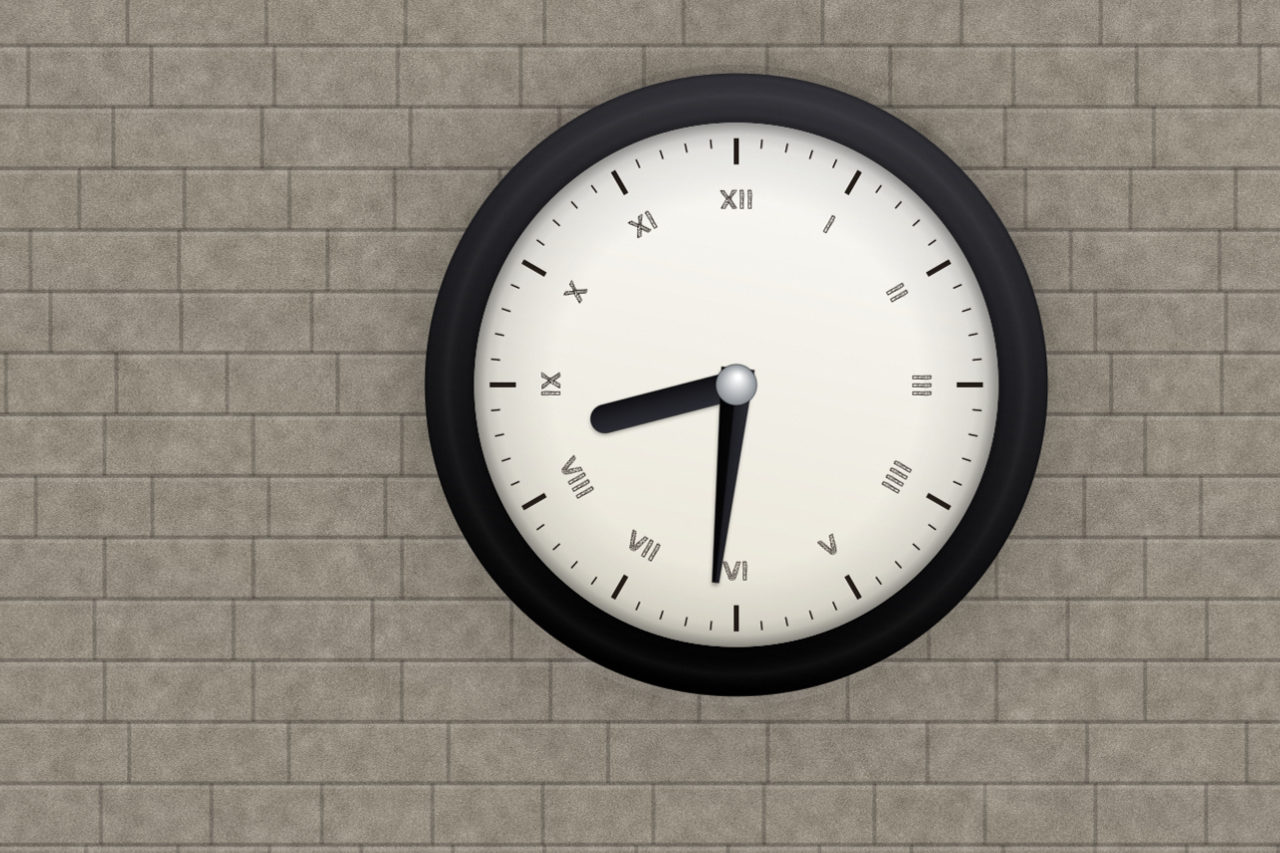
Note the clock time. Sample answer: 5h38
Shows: 8h31
